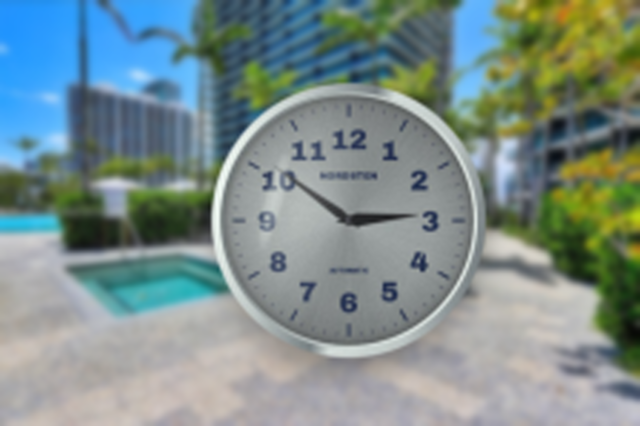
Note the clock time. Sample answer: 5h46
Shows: 2h51
